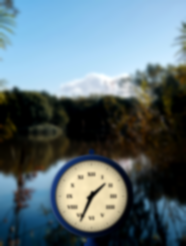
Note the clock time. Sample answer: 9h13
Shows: 1h34
